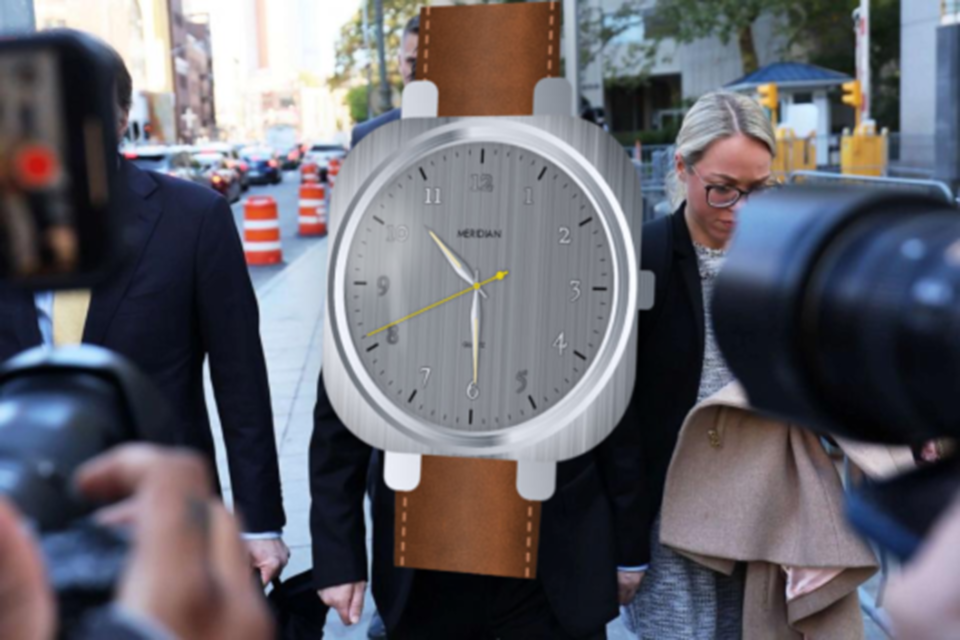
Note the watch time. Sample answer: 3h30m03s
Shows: 10h29m41s
